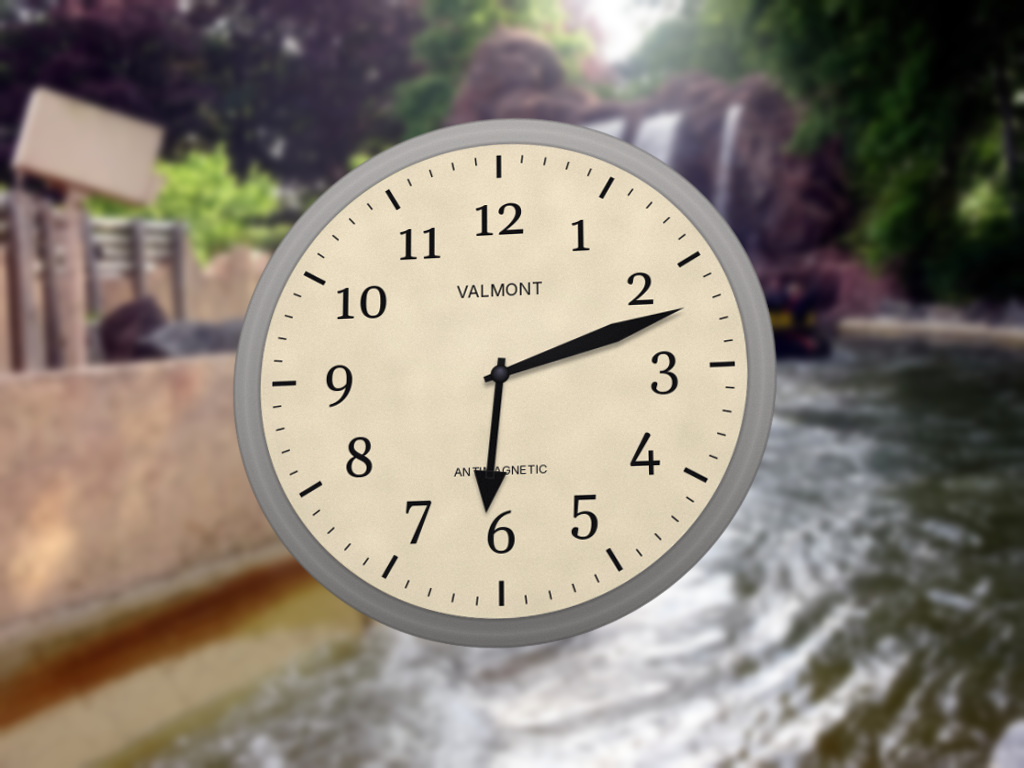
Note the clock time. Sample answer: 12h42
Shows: 6h12
